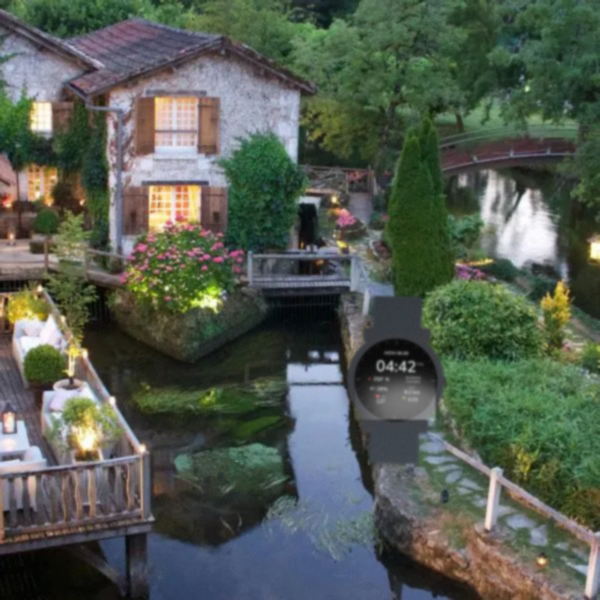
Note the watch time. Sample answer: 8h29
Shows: 4h42
